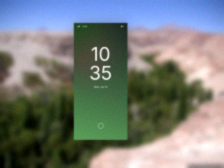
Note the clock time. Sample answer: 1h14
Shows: 10h35
